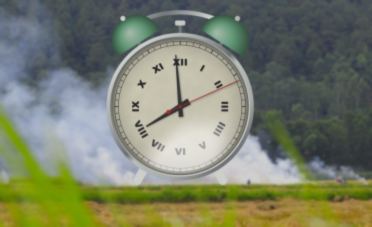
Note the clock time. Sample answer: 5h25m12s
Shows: 7h59m11s
